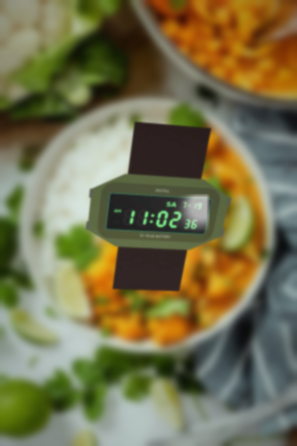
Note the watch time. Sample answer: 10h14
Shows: 11h02
